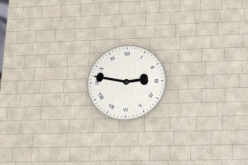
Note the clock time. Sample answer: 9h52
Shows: 2h47
